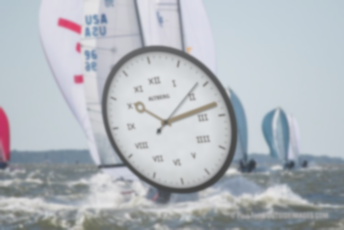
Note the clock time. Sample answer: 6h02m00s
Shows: 10h13m09s
